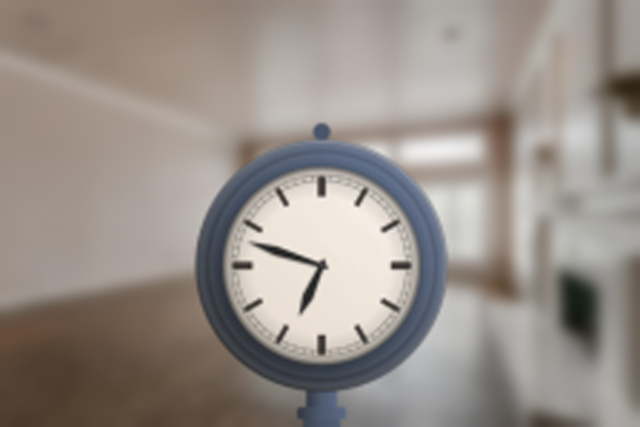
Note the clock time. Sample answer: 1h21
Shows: 6h48
